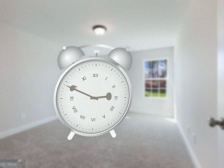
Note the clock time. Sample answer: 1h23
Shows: 2h49
